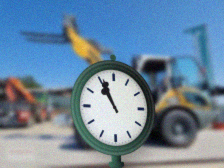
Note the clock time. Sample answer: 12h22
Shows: 10h56
